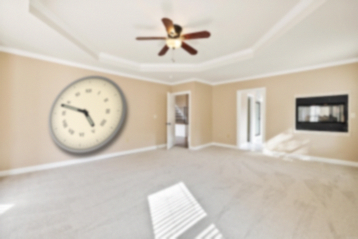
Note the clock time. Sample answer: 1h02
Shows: 4h48
